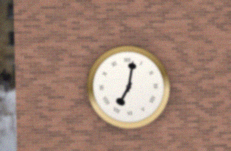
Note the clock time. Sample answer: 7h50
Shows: 7h02
